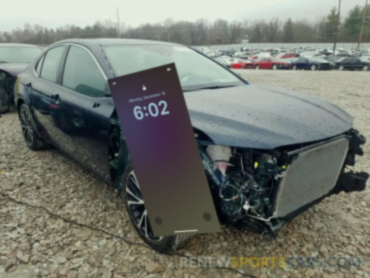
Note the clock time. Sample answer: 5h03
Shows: 6h02
